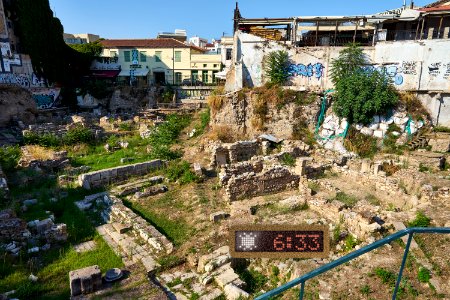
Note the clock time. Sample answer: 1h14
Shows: 6h33
